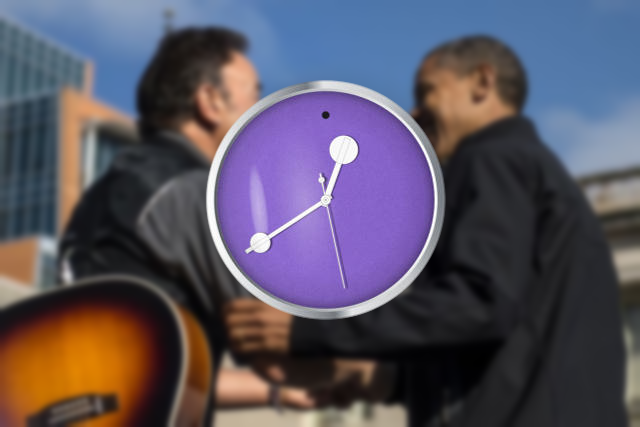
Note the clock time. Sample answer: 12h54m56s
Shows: 12h39m28s
